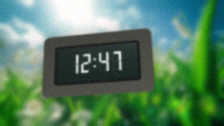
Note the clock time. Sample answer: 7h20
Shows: 12h47
